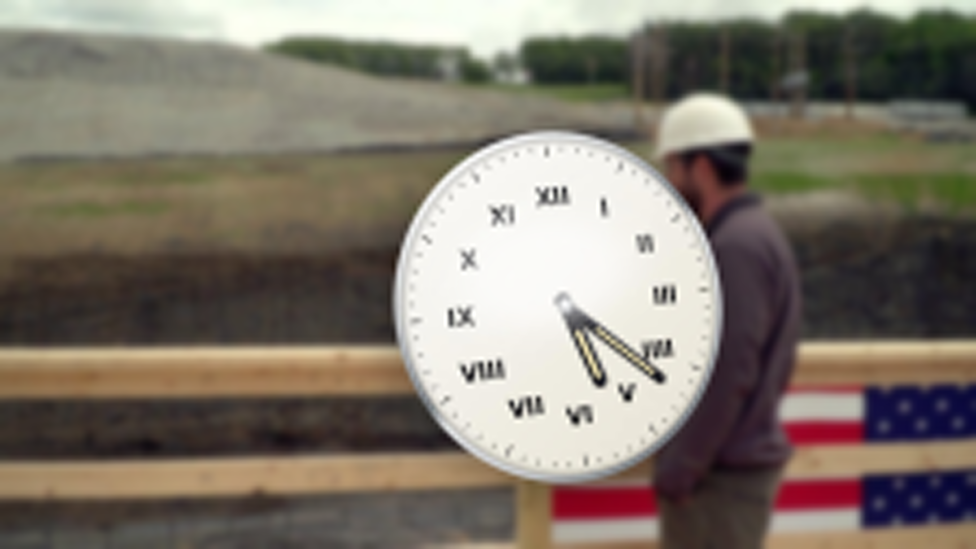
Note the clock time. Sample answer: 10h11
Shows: 5h22
